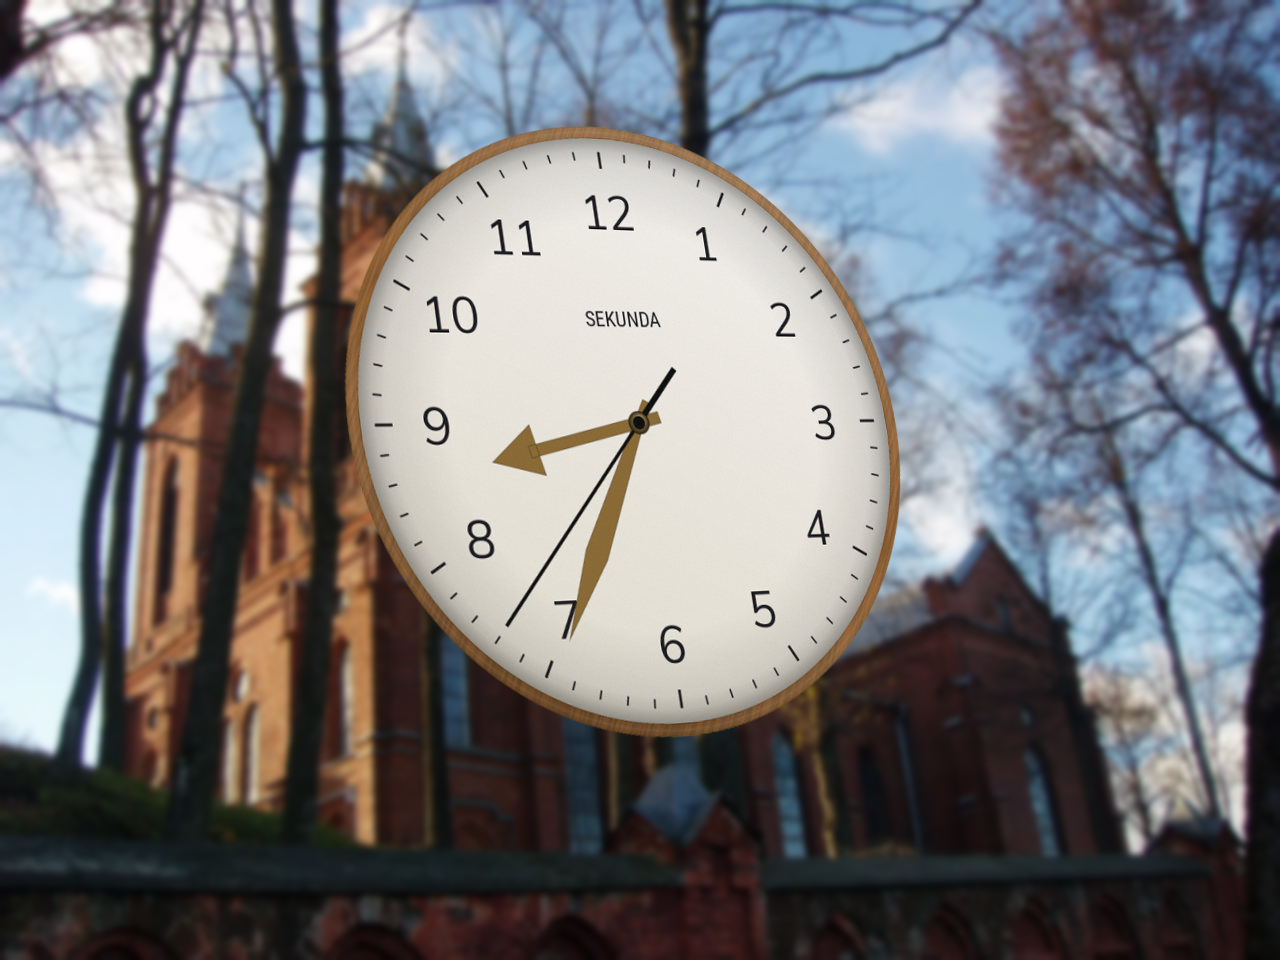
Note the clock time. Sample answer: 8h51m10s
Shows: 8h34m37s
